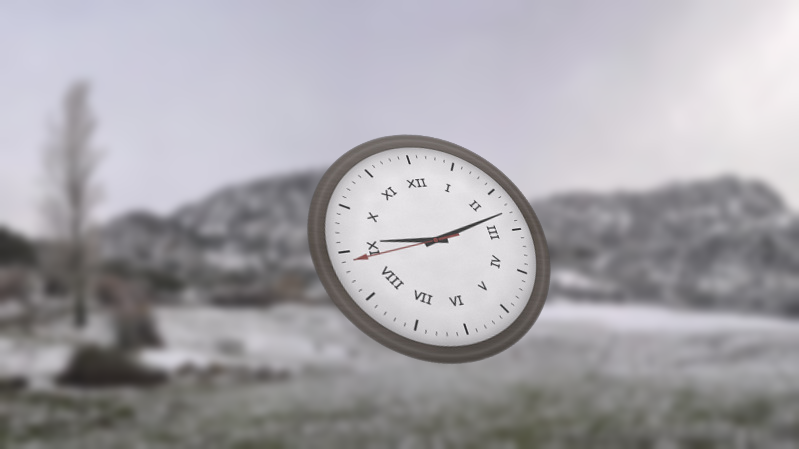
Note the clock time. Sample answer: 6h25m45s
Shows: 9h12m44s
